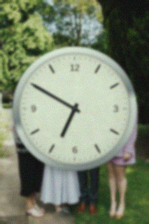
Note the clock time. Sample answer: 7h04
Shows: 6h50
